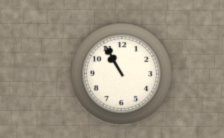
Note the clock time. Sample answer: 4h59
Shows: 10h55
